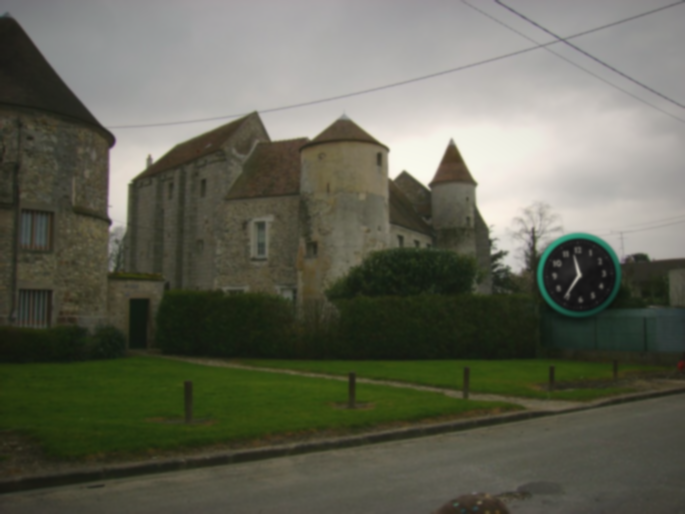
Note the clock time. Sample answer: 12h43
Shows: 11h36
